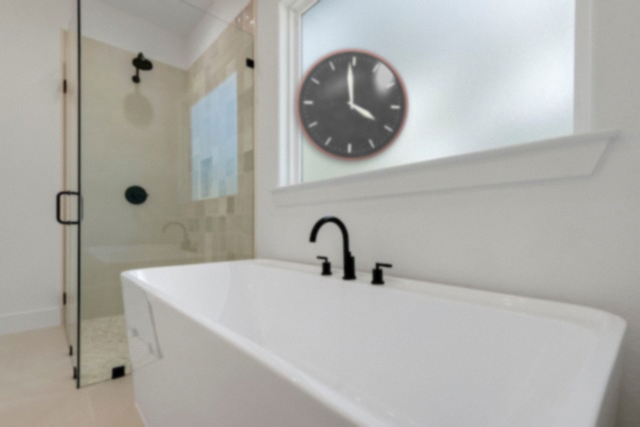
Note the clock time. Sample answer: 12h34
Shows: 3h59
